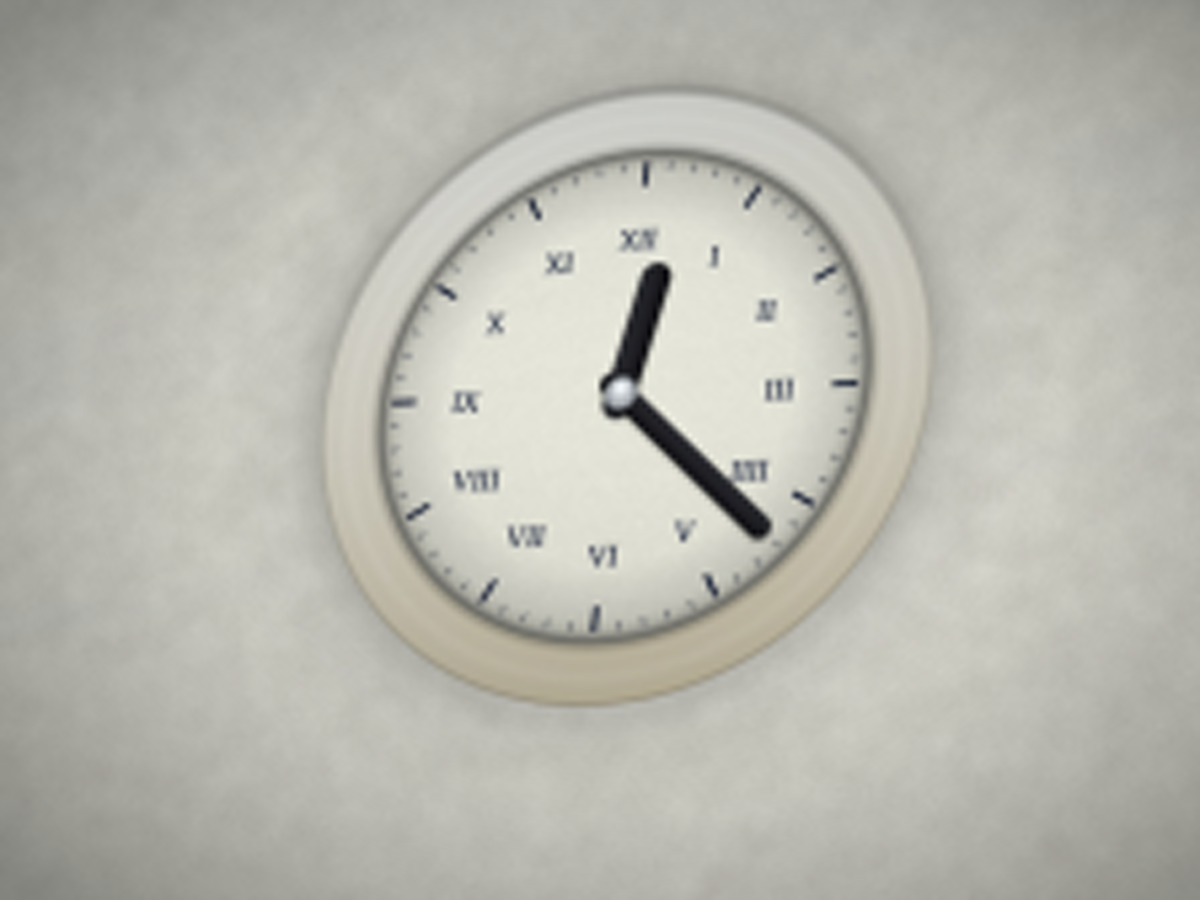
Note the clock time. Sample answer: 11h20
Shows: 12h22
